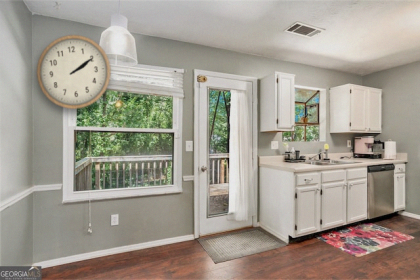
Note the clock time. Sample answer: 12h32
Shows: 2h10
